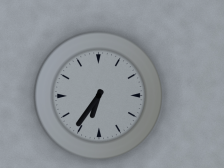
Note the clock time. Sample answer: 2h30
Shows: 6h36
